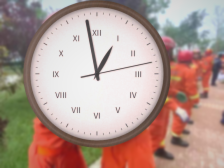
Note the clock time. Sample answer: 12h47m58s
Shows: 12h58m13s
